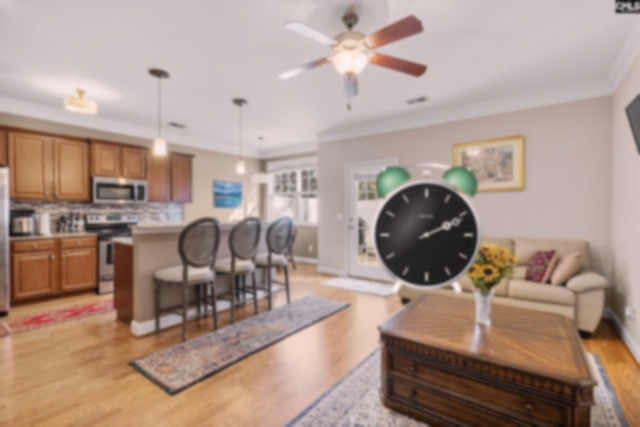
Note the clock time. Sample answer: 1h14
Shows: 2h11
